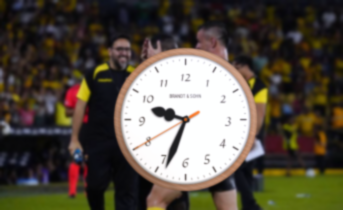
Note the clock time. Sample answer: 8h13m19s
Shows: 9h33m40s
